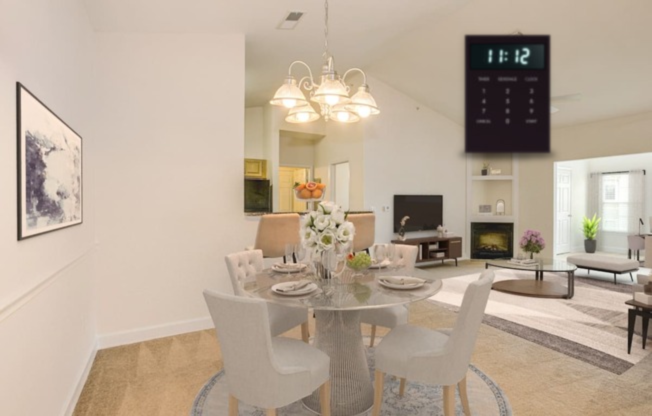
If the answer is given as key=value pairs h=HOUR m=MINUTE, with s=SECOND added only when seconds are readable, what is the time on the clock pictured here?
h=11 m=12
